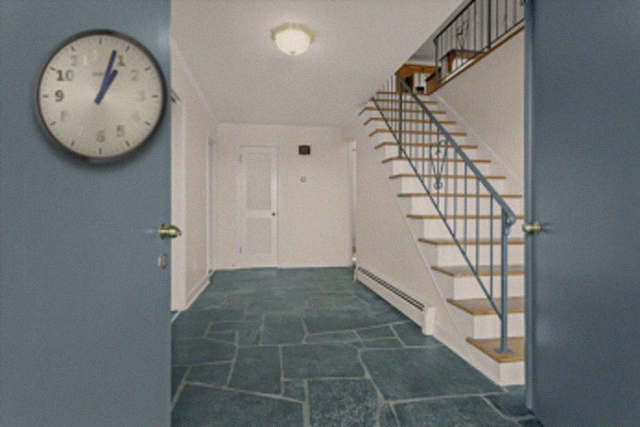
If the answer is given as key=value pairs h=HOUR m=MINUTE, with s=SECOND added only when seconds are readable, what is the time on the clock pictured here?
h=1 m=3
